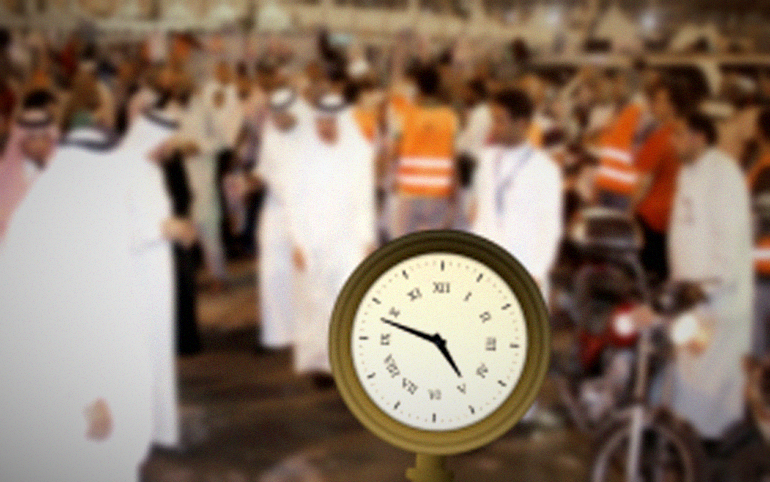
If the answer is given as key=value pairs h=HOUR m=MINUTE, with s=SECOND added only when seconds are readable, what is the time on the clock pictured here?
h=4 m=48
